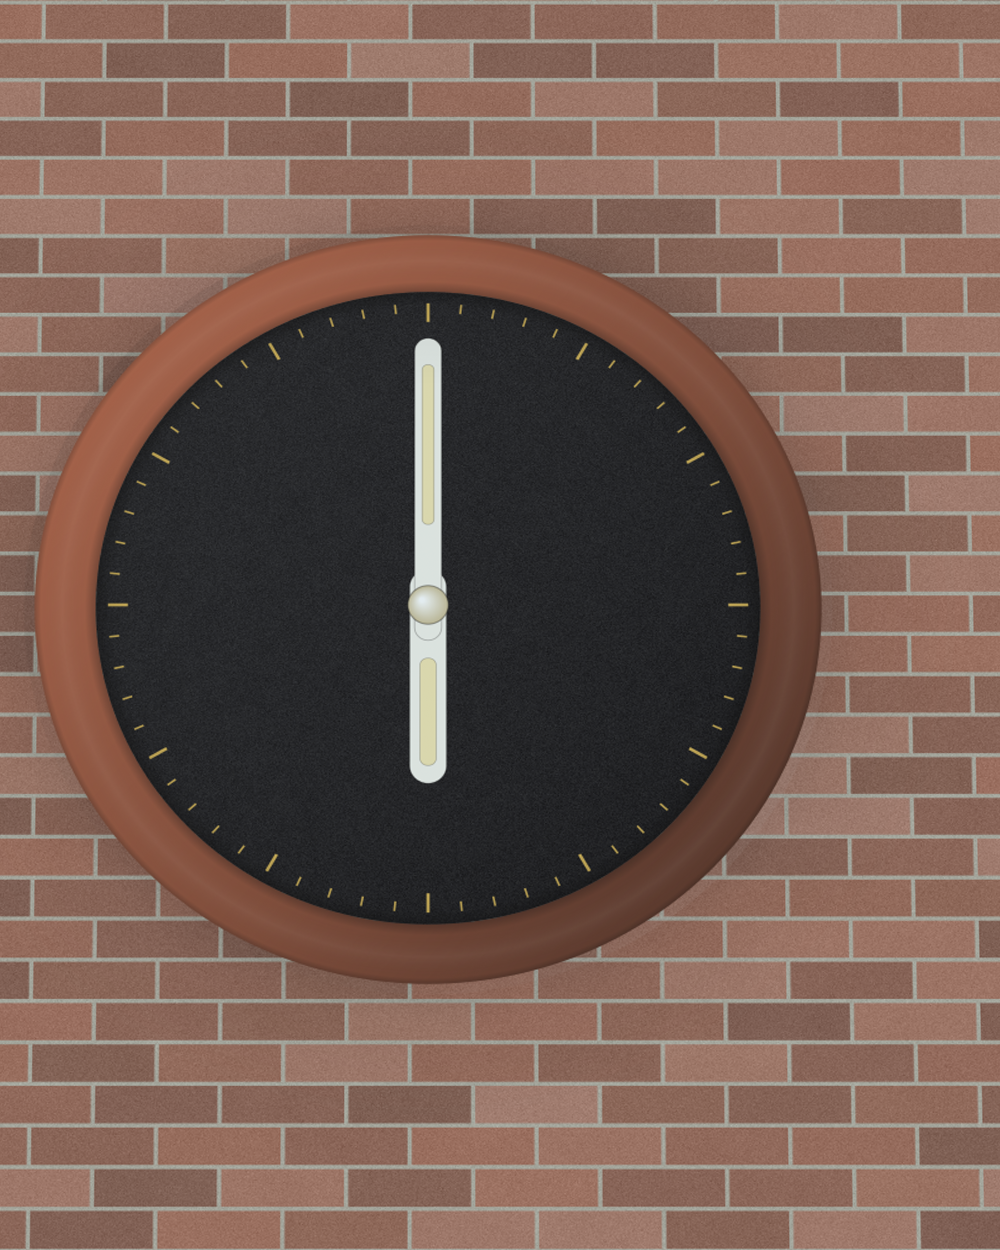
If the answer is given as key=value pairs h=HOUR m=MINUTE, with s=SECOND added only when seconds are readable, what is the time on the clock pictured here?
h=6 m=0
